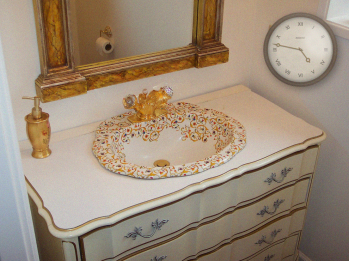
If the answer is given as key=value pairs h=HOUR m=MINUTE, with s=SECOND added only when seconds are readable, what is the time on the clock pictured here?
h=4 m=47
